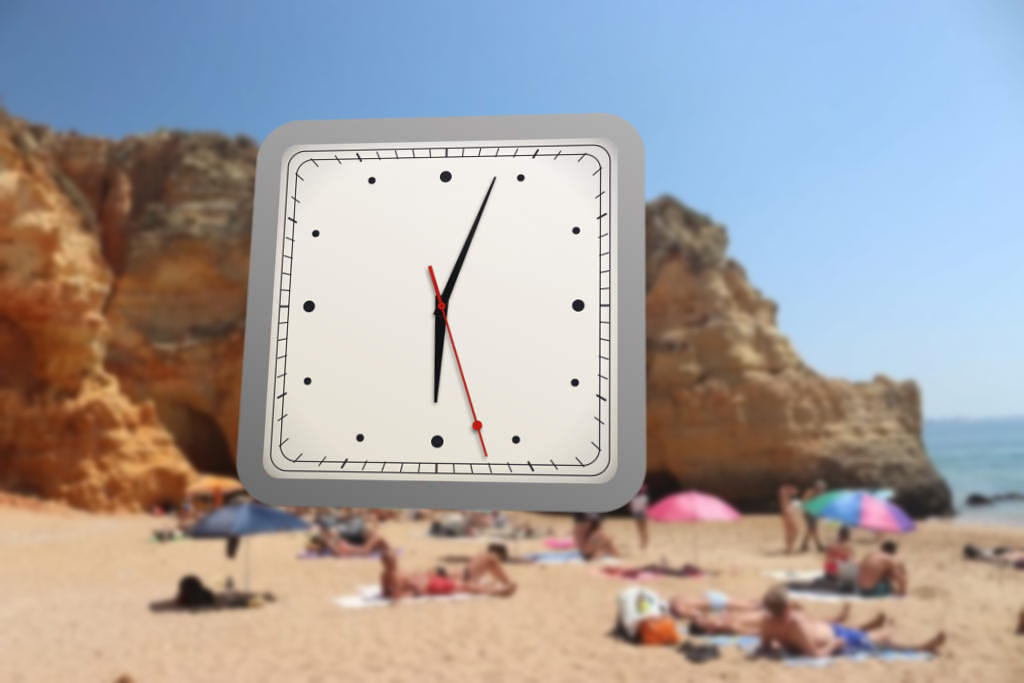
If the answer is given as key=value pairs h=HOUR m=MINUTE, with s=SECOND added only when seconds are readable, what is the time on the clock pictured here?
h=6 m=3 s=27
